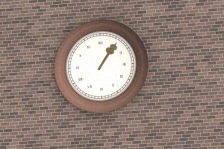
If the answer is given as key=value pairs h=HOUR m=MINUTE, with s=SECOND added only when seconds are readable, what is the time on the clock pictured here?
h=1 m=6
